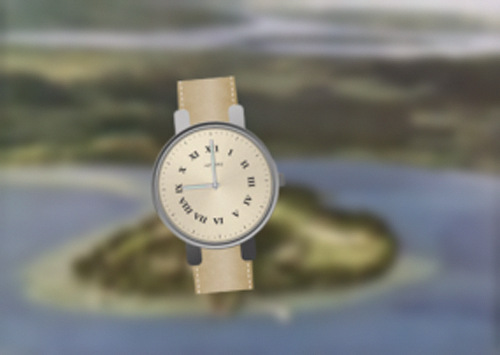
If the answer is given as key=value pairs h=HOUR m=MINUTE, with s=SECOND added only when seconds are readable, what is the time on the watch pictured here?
h=9 m=0
